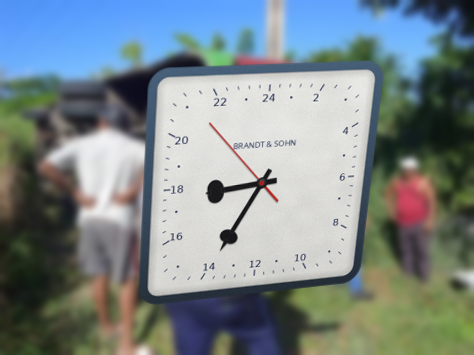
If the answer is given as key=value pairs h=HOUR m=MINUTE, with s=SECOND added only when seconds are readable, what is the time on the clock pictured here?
h=17 m=34 s=53
